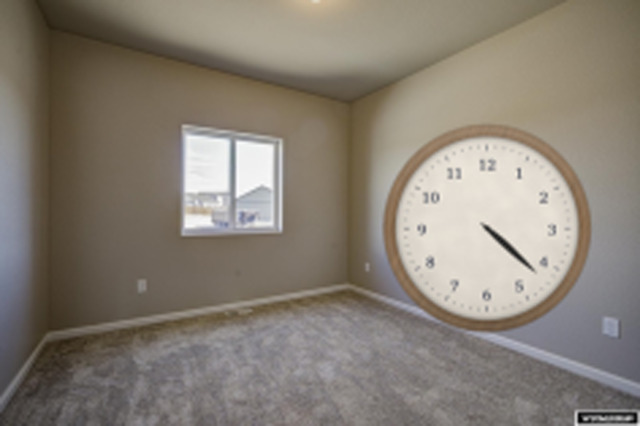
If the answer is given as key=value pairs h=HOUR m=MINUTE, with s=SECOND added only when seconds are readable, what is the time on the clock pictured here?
h=4 m=22
